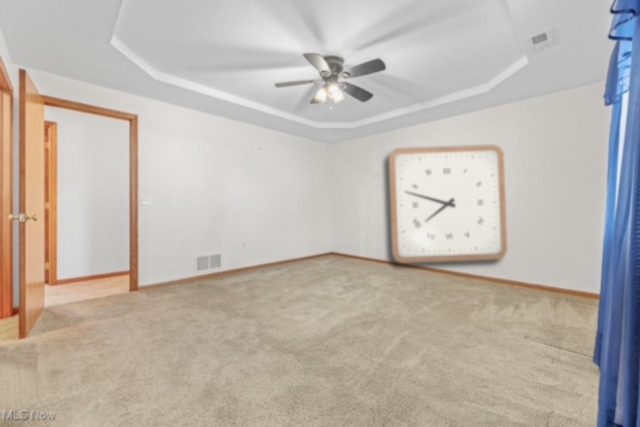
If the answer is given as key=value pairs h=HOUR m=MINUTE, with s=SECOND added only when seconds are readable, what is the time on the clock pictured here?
h=7 m=48
